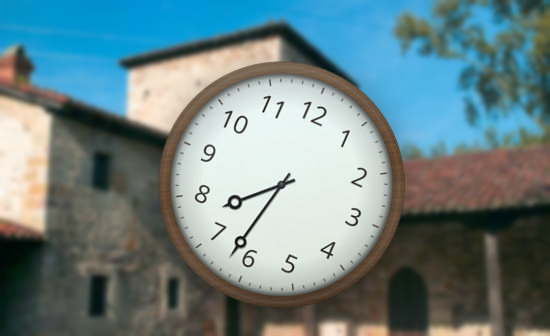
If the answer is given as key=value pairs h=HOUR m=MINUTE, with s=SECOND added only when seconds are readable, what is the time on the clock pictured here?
h=7 m=32
